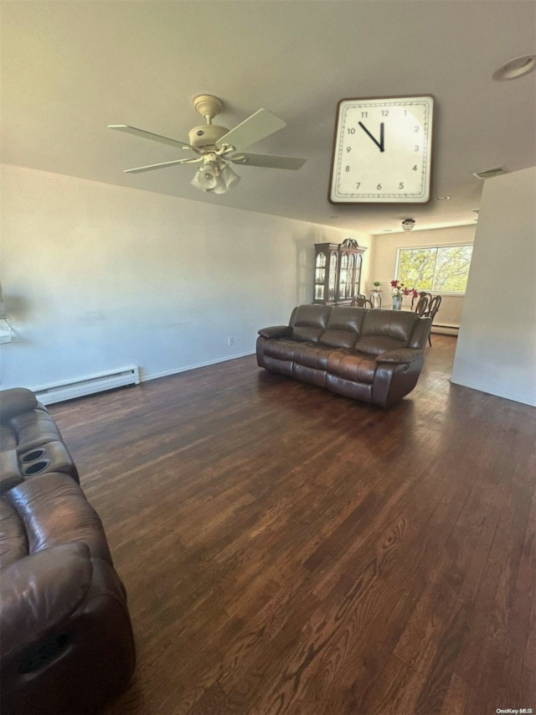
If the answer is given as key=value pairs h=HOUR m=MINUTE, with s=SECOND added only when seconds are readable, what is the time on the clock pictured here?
h=11 m=53
